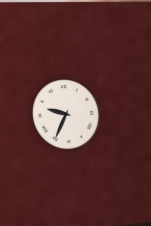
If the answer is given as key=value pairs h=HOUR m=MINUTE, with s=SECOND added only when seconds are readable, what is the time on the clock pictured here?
h=9 m=35
